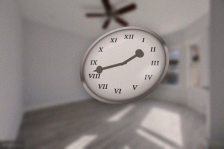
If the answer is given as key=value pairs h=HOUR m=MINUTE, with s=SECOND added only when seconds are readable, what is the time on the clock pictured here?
h=1 m=42
